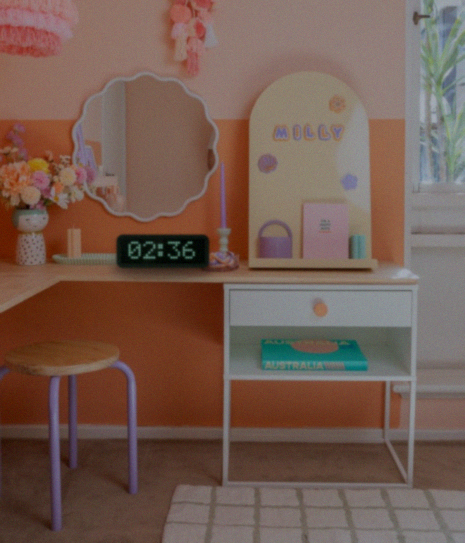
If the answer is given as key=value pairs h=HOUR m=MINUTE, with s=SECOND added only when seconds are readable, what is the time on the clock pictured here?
h=2 m=36
